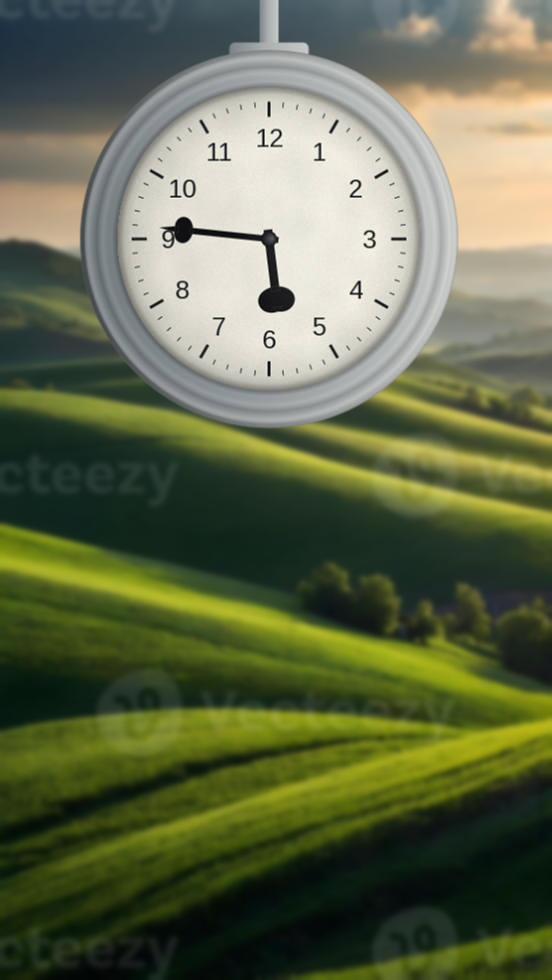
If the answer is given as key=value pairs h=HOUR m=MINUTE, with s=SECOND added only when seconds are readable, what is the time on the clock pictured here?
h=5 m=46
